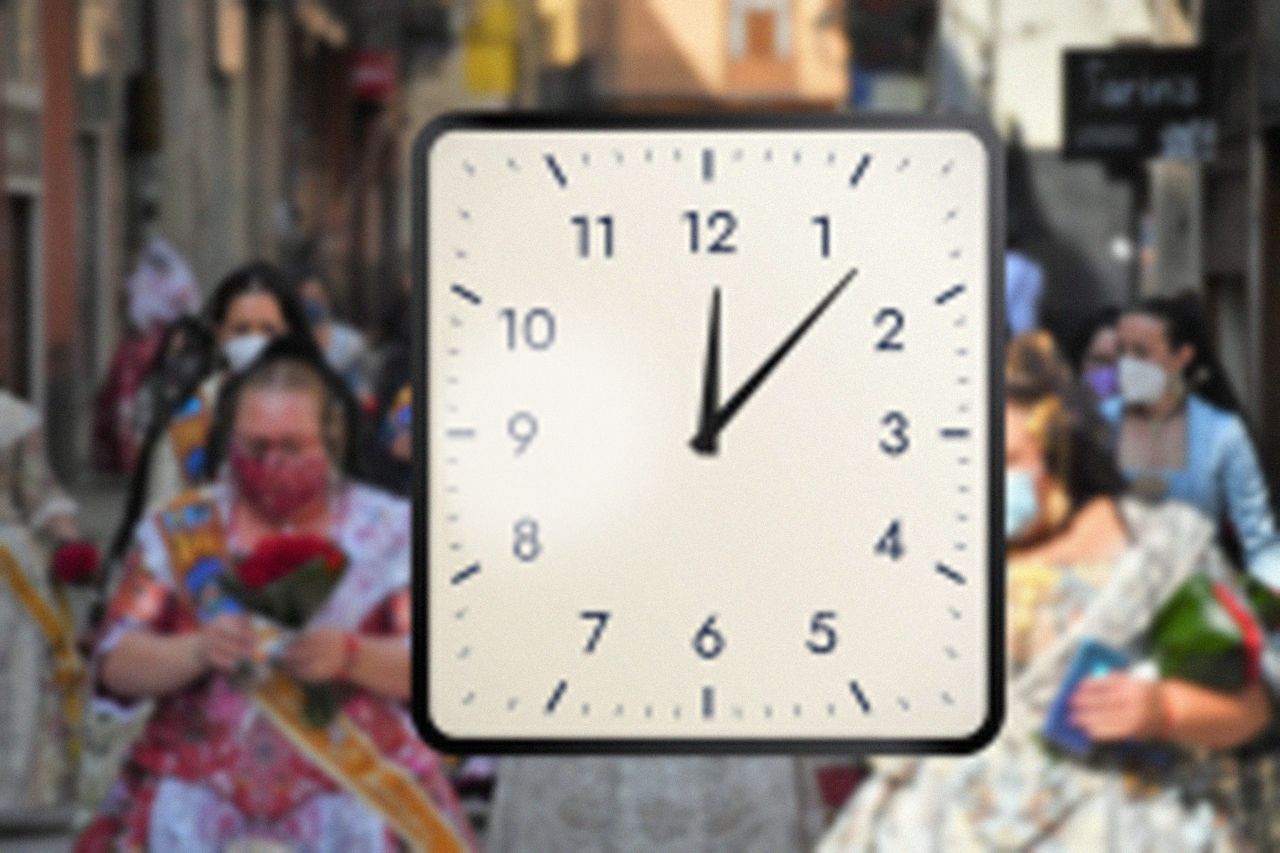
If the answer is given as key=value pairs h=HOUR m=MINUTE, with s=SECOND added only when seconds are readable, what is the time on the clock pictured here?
h=12 m=7
